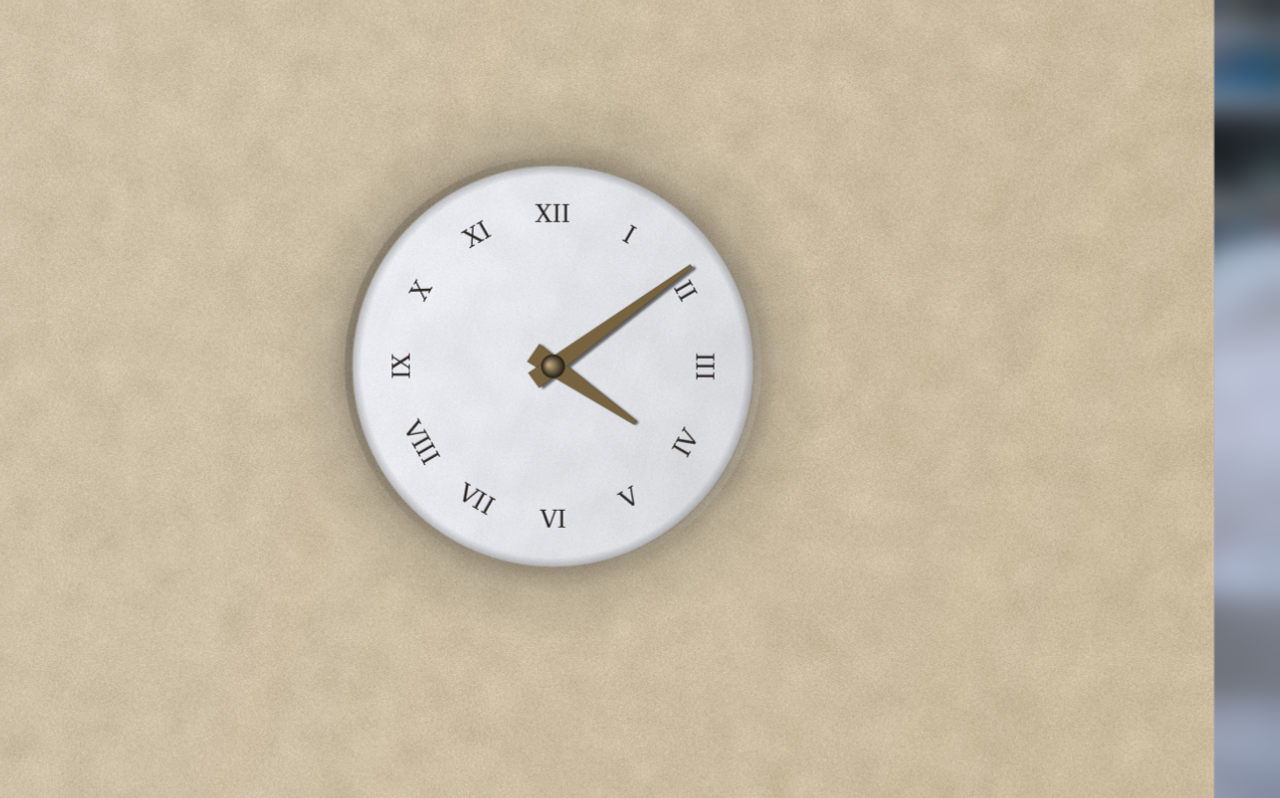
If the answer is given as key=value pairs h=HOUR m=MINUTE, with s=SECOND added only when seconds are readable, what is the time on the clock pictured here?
h=4 m=9
